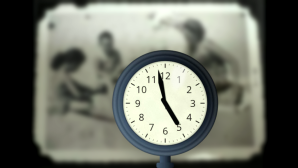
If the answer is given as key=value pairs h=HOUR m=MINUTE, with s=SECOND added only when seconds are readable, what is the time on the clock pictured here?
h=4 m=58
